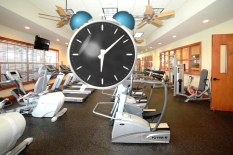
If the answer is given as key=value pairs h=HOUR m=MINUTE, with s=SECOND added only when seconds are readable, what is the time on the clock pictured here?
h=6 m=8
